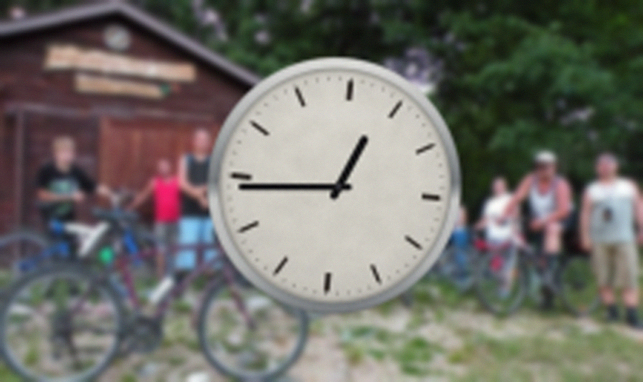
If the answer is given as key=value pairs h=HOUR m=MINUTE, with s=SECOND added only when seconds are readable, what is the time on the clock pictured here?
h=12 m=44
